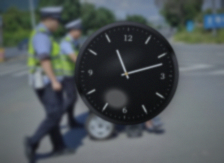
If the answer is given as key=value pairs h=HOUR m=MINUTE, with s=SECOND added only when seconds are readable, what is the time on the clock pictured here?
h=11 m=12
